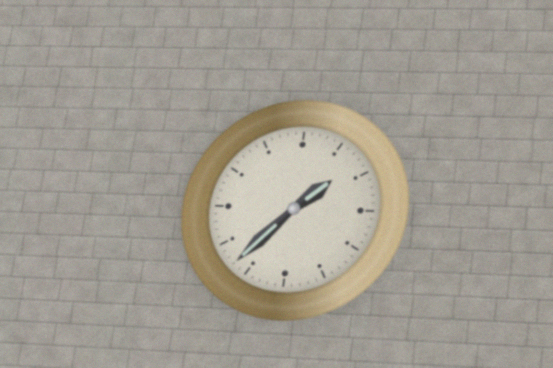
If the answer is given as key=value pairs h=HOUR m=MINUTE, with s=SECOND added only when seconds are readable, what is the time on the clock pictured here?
h=1 m=37
